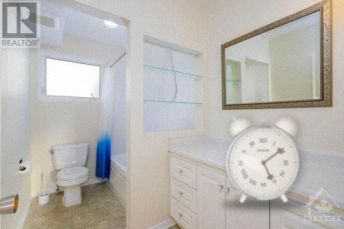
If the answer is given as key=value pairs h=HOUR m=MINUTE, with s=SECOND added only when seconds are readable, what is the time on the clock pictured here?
h=5 m=9
